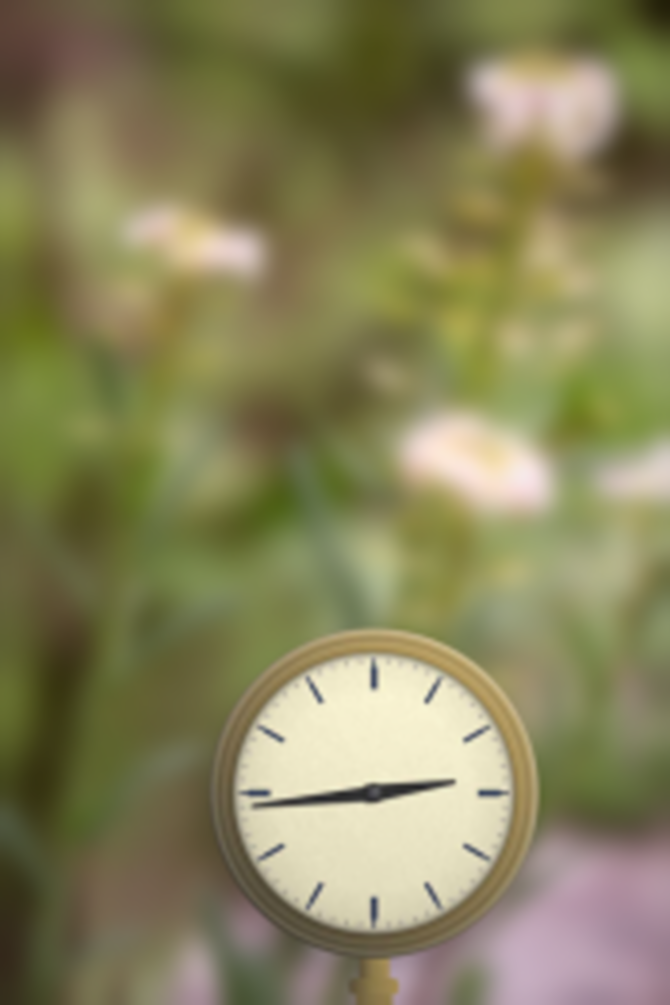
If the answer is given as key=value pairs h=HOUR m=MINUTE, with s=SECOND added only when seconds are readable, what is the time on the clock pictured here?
h=2 m=44
